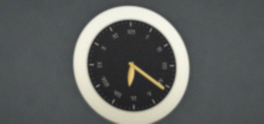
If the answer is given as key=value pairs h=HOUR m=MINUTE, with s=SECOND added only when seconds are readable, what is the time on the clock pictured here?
h=6 m=21
